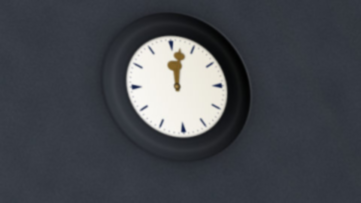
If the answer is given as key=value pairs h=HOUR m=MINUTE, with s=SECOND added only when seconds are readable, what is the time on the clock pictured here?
h=12 m=2
